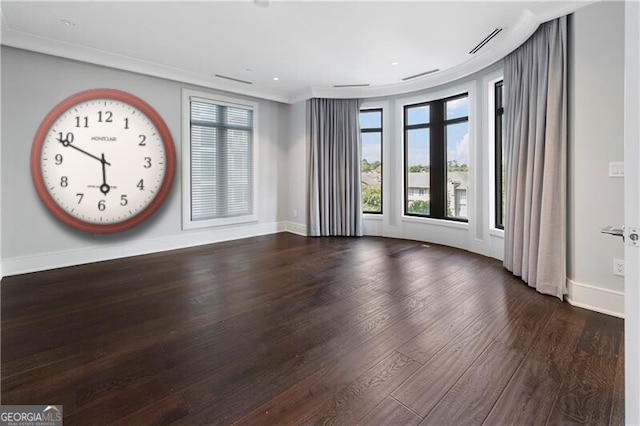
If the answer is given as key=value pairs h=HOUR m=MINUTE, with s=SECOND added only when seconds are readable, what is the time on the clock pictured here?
h=5 m=49
